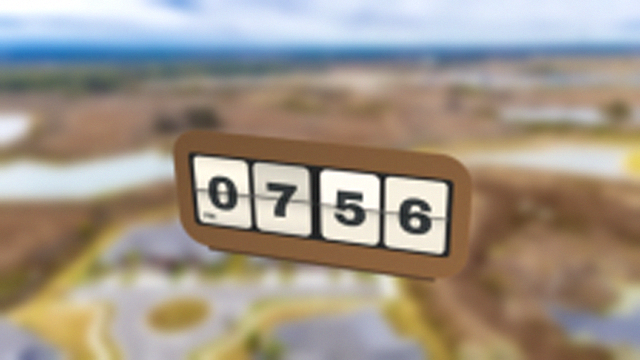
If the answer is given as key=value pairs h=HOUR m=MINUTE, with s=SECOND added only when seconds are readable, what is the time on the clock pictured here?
h=7 m=56
